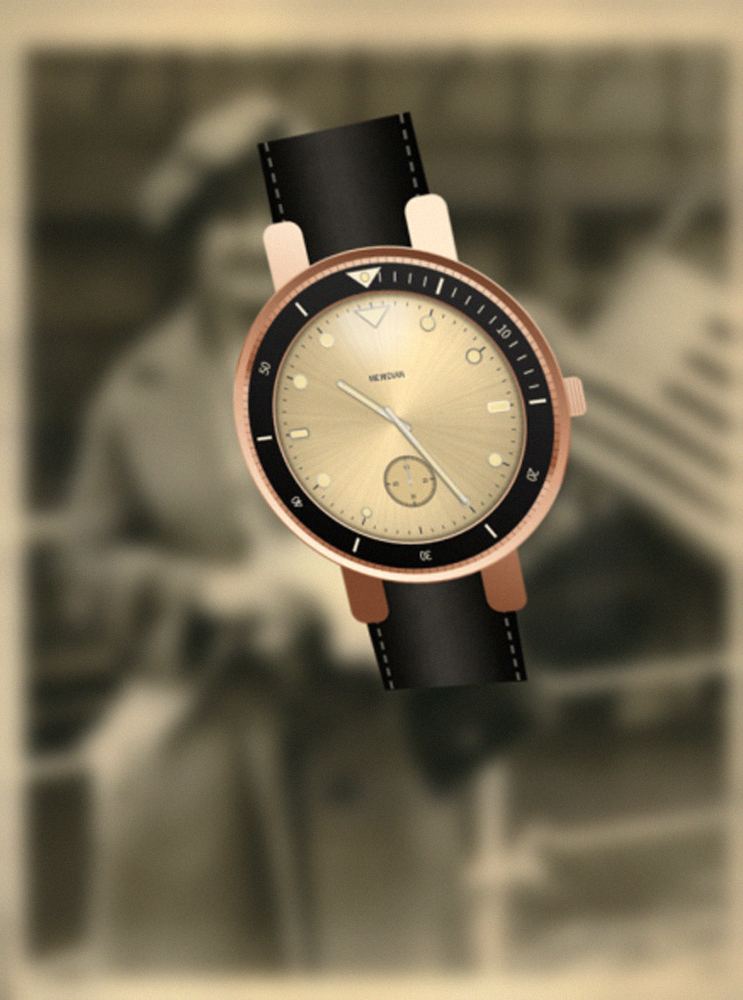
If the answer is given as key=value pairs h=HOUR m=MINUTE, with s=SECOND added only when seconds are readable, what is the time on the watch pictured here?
h=10 m=25
